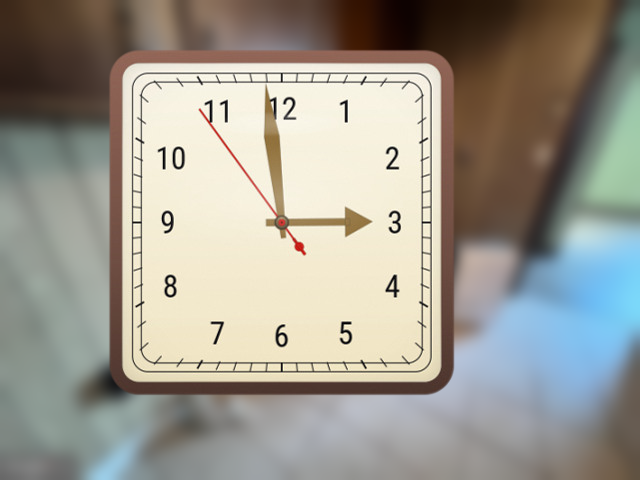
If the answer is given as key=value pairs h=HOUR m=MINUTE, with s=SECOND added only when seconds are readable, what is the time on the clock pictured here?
h=2 m=58 s=54
